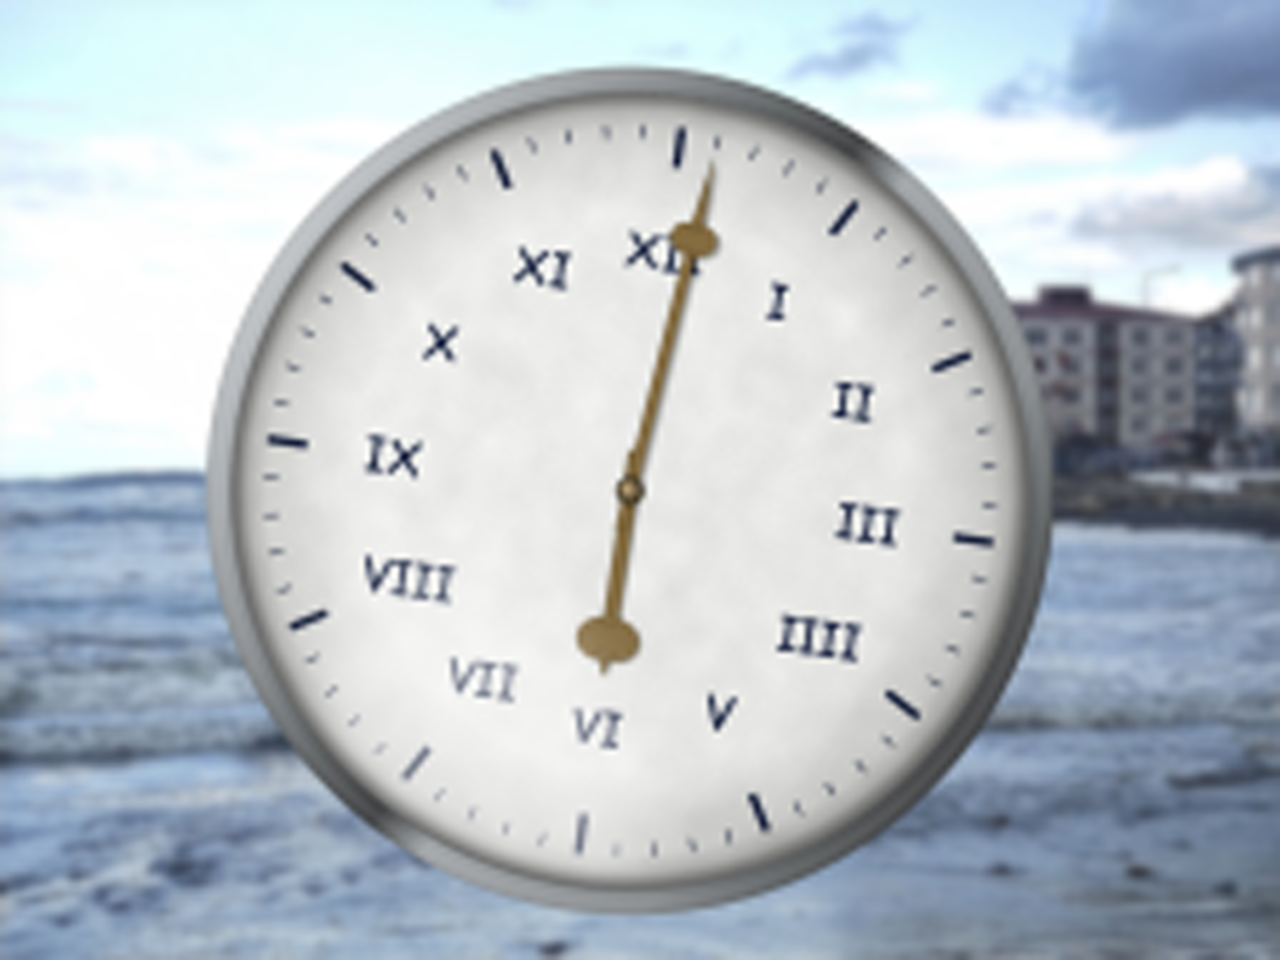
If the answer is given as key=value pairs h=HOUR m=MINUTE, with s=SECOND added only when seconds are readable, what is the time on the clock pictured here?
h=6 m=1
